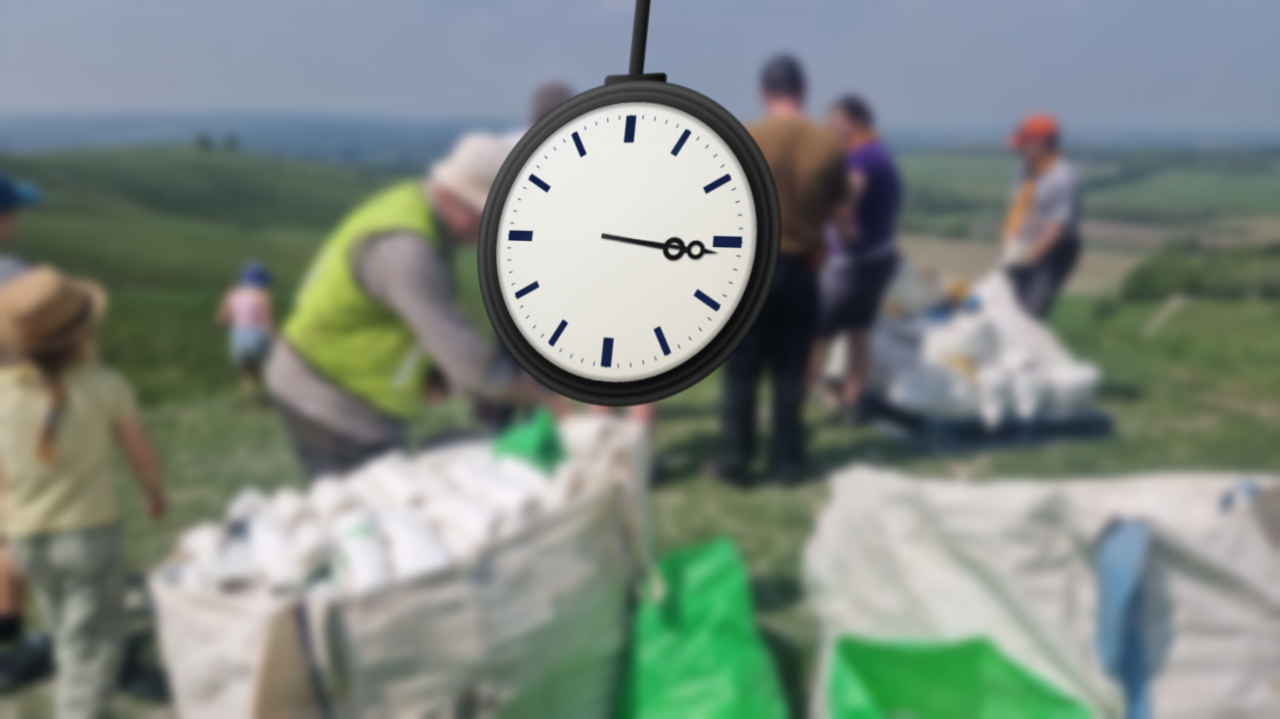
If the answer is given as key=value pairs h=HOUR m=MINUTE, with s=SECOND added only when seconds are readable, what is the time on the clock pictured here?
h=3 m=16
